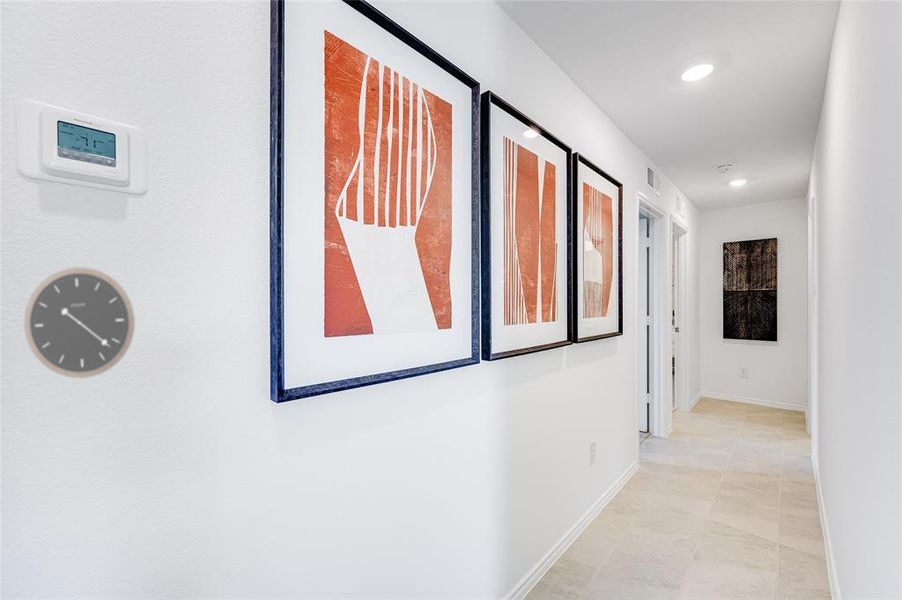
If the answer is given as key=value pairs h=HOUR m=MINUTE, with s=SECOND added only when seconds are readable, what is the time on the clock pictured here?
h=10 m=22
